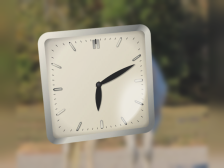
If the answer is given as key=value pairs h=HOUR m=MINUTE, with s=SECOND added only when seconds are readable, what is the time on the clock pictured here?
h=6 m=11
